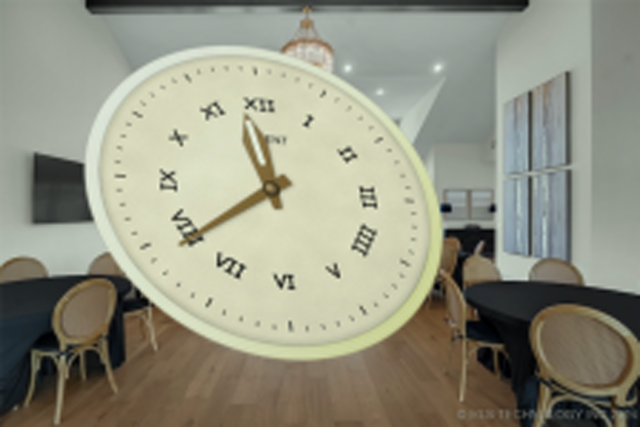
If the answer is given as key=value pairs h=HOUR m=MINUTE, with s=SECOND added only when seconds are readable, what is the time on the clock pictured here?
h=11 m=39
